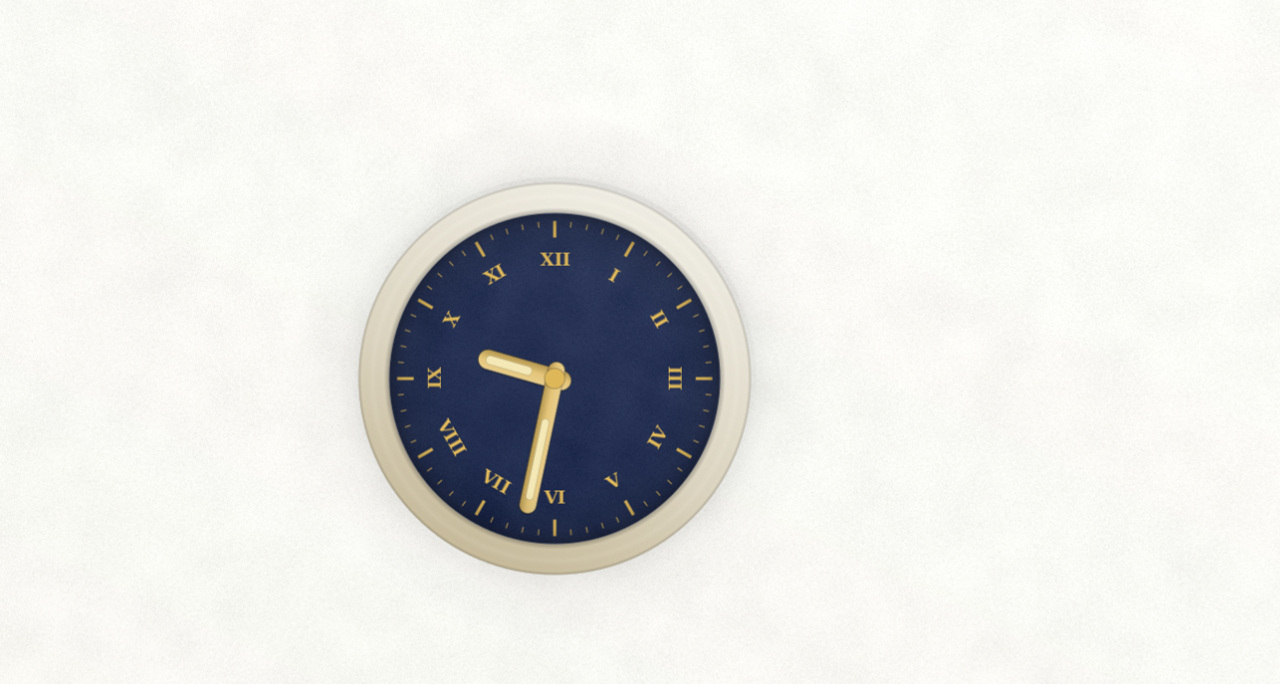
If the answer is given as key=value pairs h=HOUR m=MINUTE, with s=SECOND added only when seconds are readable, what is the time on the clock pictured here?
h=9 m=32
